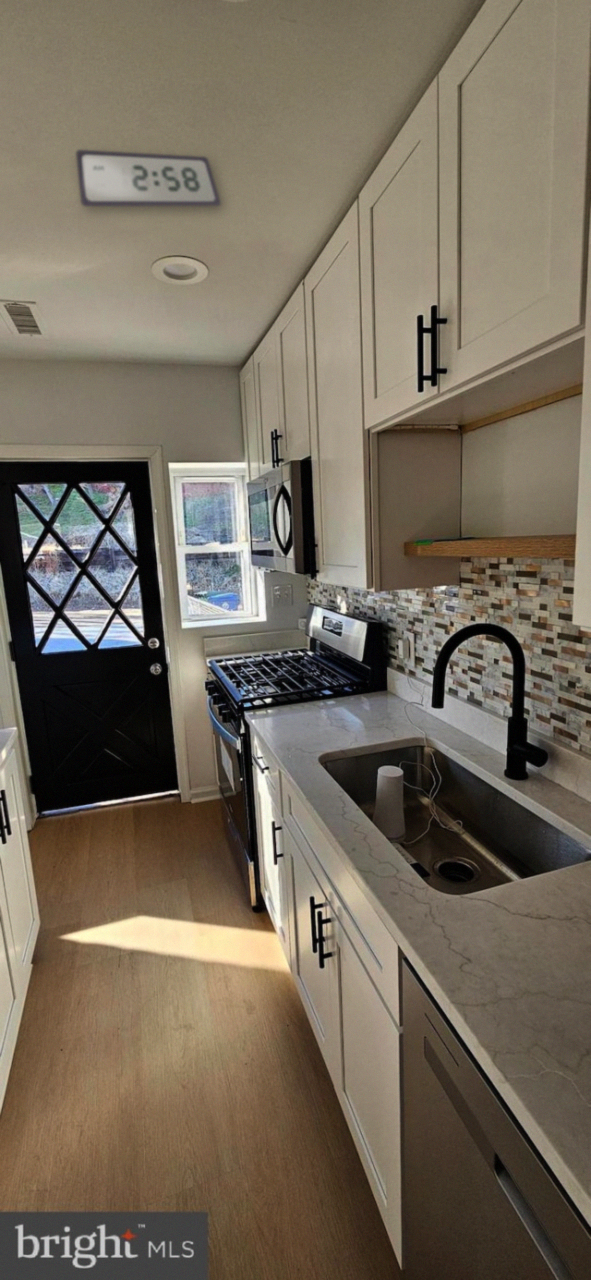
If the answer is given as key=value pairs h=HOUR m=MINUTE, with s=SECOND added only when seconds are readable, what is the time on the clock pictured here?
h=2 m=58
